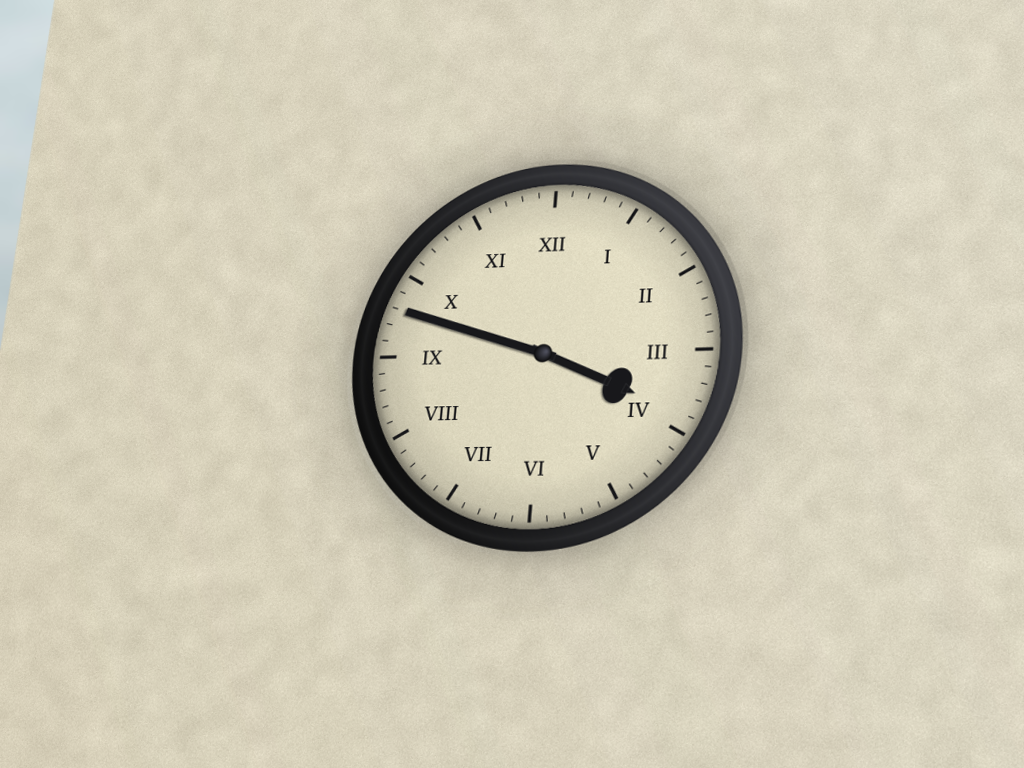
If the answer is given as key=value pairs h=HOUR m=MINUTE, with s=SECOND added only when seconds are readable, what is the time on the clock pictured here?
h=3 m=48
